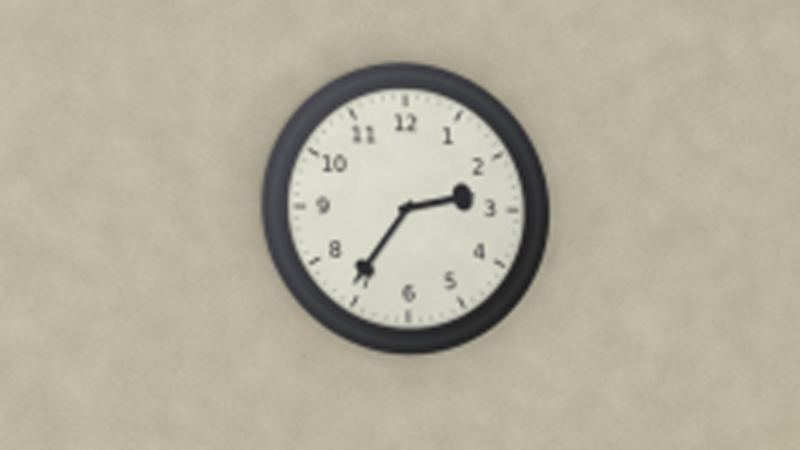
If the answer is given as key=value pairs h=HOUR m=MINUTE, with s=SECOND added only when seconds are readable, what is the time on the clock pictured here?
h=2 m=36
